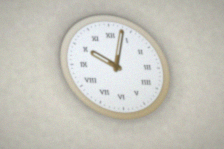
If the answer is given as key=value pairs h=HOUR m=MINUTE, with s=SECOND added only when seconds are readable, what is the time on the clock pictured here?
h=10 m=3
